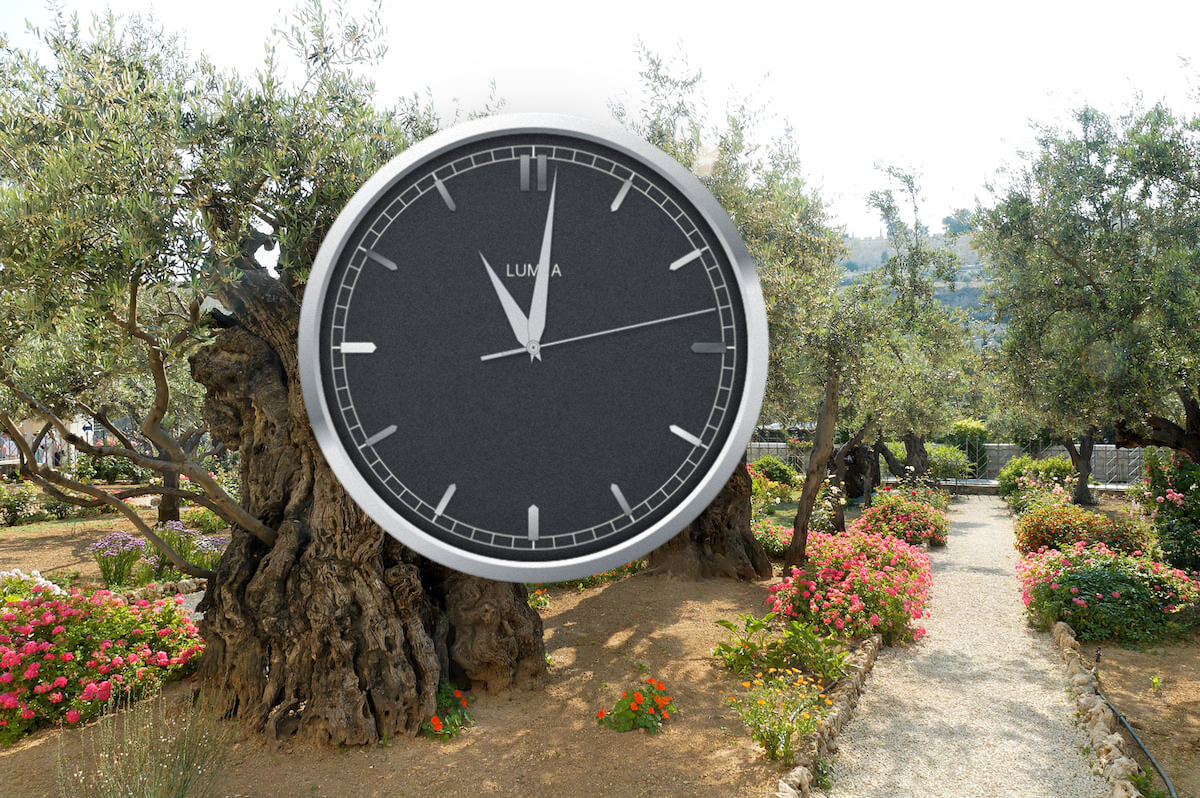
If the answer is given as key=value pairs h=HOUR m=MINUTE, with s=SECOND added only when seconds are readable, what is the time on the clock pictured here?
h=11 m=1 s=13
